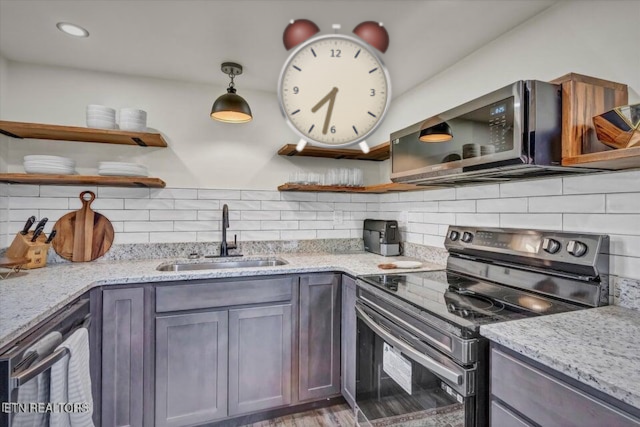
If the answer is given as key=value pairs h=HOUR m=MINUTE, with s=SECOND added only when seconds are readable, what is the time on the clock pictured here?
h=7 m=32
